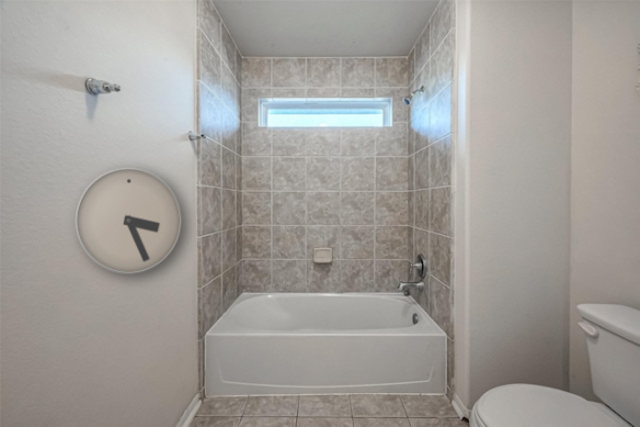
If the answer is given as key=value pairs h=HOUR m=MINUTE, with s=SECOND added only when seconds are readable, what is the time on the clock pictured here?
h=3 m=26
